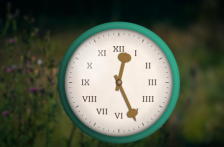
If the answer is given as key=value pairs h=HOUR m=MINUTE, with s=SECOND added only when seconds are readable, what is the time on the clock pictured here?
h=12 m=26
